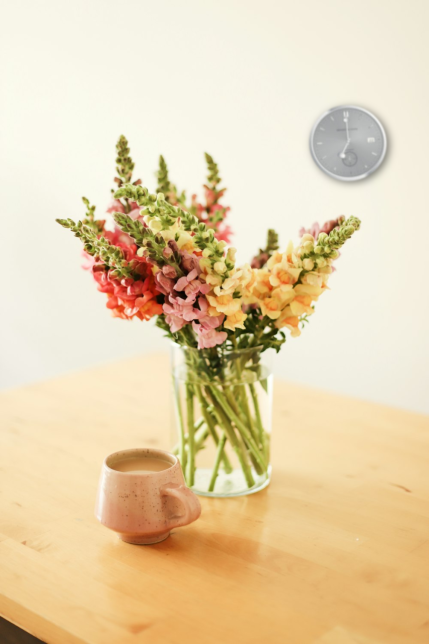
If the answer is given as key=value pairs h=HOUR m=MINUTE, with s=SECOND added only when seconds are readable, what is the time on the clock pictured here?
h=7 m=0
